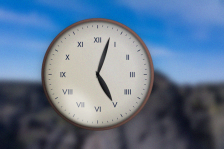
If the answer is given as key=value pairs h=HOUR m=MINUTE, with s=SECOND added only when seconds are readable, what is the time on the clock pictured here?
h=5 m=3
